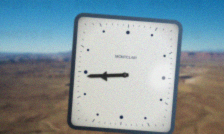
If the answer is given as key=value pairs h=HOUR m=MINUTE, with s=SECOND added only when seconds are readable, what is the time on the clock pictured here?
h=8 m=44
